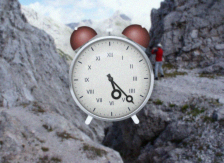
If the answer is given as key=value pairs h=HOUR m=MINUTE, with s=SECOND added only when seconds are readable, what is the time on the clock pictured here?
h=5 m=23
